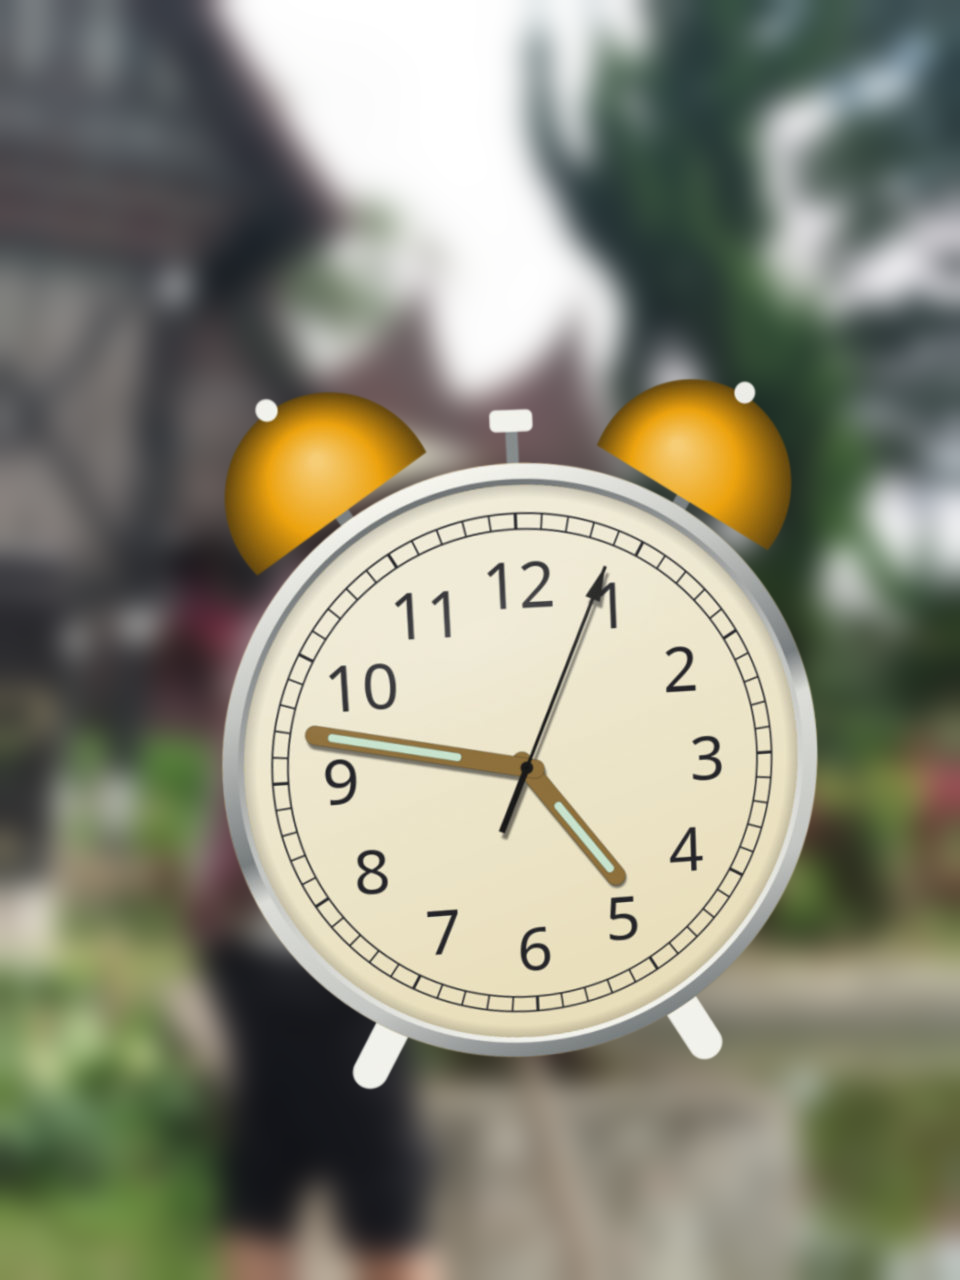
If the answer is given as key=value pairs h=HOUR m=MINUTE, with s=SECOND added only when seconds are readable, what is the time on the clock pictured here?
h=4 m=47 s=4
